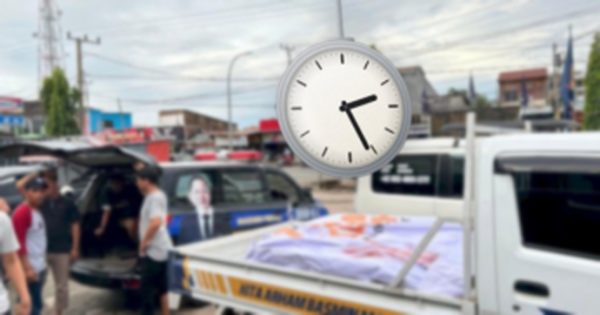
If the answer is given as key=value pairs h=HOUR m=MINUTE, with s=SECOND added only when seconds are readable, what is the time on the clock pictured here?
h=2 m=26
